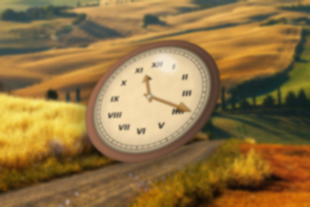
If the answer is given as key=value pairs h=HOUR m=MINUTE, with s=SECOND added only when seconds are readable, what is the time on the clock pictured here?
h=11 m=19
